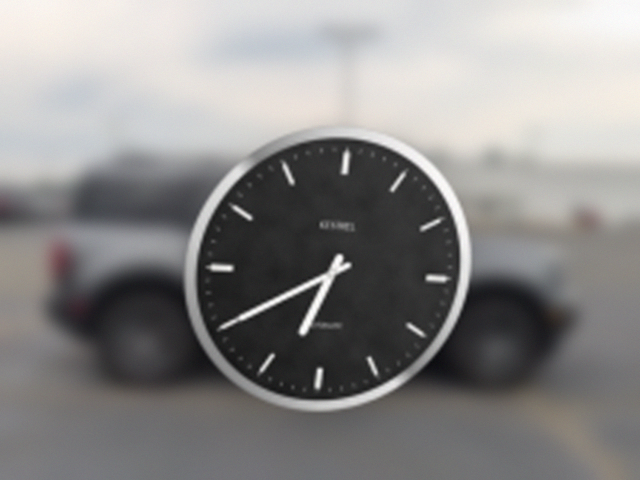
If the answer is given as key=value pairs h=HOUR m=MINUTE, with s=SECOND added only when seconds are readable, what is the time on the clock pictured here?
h=6 m=40
